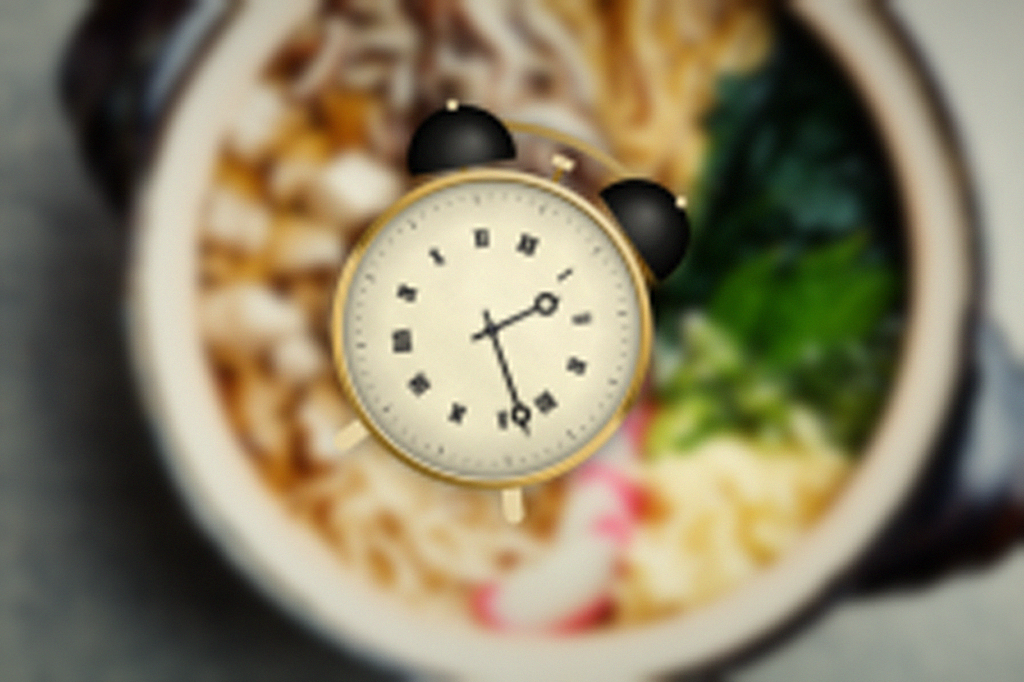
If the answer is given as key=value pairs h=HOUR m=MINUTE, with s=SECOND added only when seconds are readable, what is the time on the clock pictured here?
h=1 m=23
